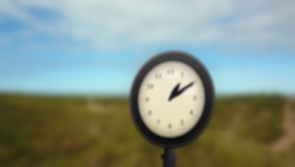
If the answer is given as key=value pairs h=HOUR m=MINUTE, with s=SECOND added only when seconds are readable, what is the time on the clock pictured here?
h=1 m=10
